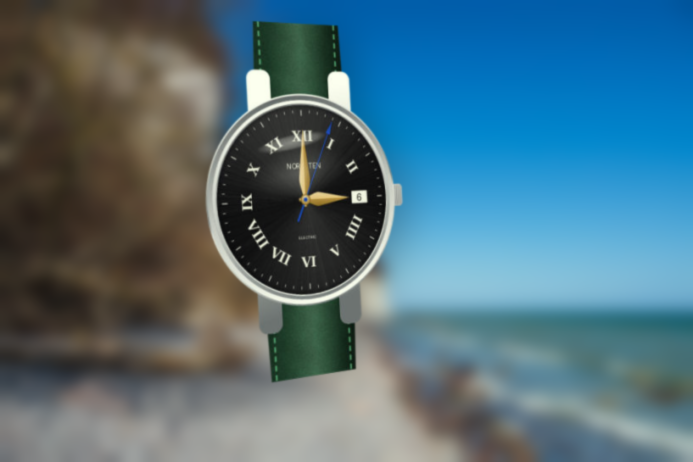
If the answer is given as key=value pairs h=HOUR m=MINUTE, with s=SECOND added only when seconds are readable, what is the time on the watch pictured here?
h=3 m=0 s=4
